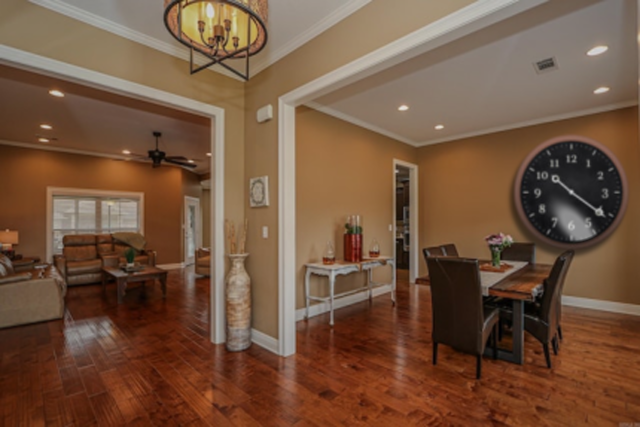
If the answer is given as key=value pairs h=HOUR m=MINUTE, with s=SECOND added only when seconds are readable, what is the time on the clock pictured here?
h=10 m=21
